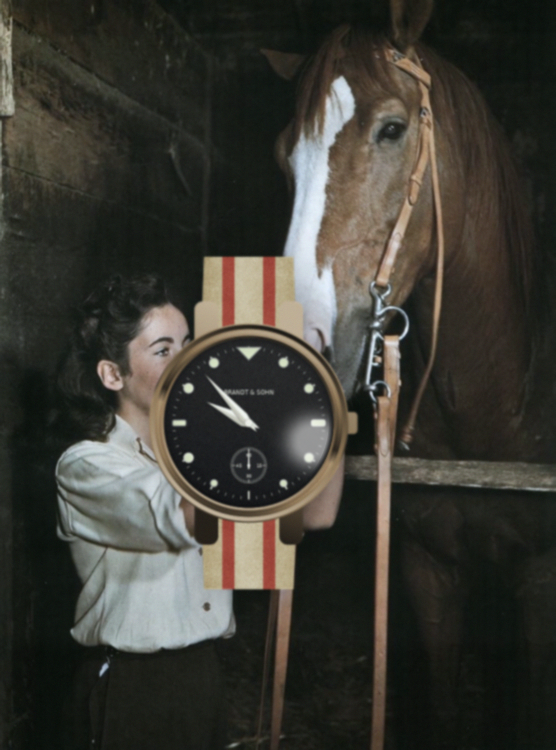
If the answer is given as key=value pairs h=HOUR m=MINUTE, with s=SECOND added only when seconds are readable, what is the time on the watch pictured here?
h=9 m=53
